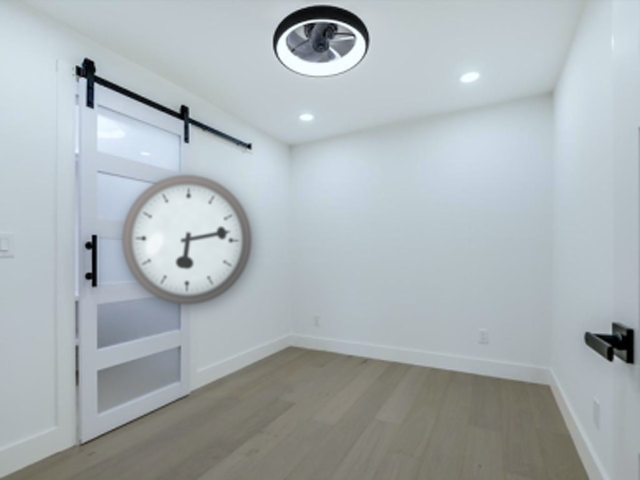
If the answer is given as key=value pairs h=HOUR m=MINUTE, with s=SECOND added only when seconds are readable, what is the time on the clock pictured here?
h=6 m=13
